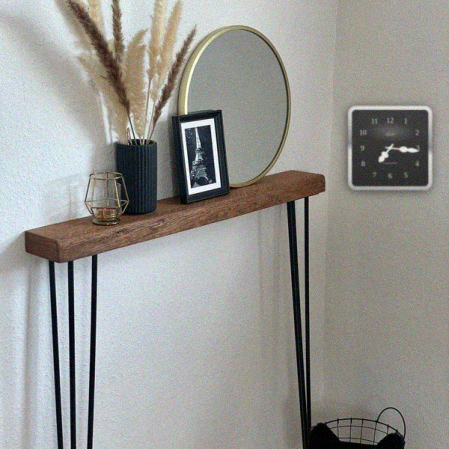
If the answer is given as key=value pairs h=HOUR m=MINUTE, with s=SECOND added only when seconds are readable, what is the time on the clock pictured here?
h=7 m=16
